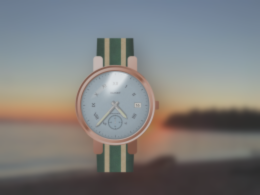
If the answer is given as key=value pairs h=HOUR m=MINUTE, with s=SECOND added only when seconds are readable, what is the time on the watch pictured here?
h=4 m=37
